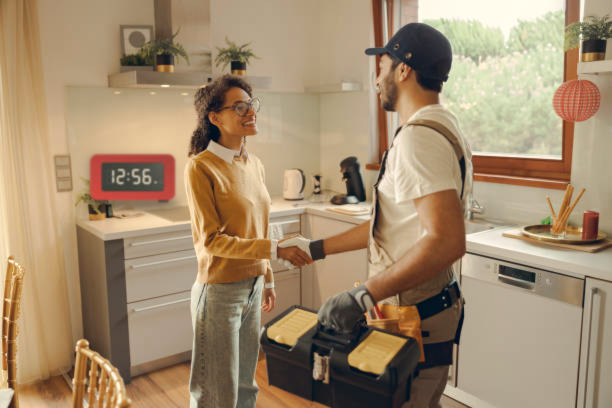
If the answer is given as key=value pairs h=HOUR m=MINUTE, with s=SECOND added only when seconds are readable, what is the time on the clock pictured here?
h=12 m=56
